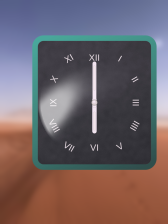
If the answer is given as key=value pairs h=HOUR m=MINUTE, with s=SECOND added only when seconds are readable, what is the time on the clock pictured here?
h=6 m=0
